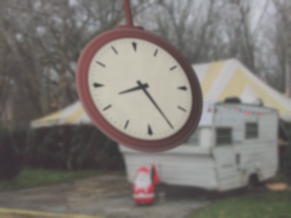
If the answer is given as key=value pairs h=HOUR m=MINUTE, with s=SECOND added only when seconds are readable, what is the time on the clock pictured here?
h=8 m=25
